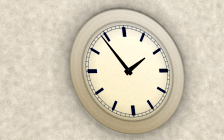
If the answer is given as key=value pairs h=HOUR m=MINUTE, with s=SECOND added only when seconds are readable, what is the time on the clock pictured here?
h=1 m=54
